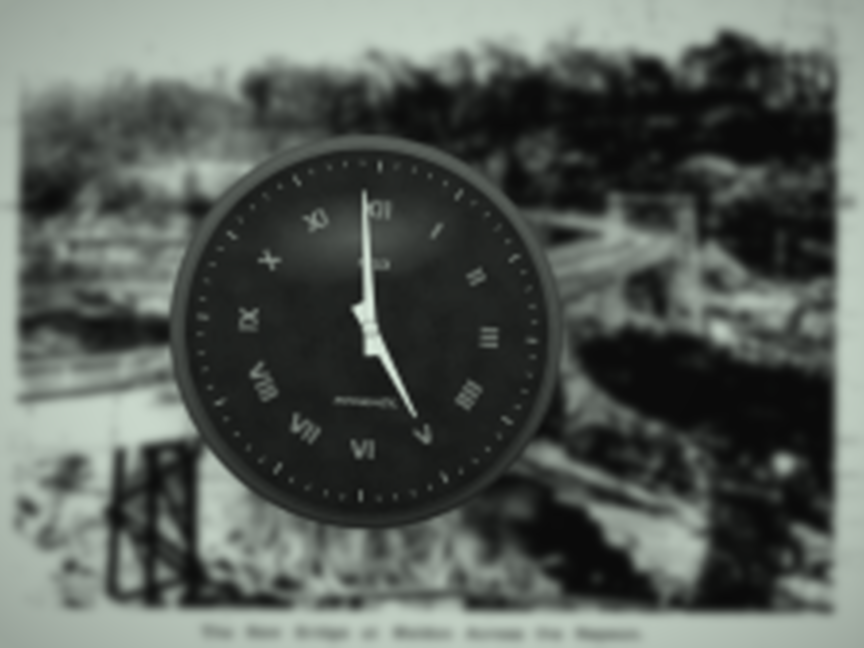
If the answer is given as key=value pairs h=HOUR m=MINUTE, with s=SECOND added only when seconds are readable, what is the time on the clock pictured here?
h=4 m=59
